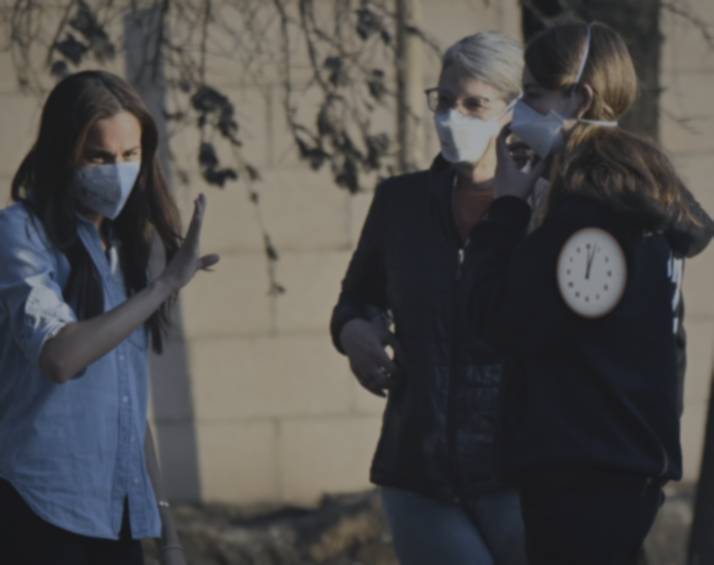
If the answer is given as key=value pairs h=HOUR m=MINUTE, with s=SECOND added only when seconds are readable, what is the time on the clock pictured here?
h=12 m=3
